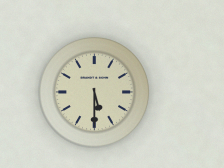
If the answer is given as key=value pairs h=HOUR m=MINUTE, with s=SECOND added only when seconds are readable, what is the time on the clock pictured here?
h=5 m=30
